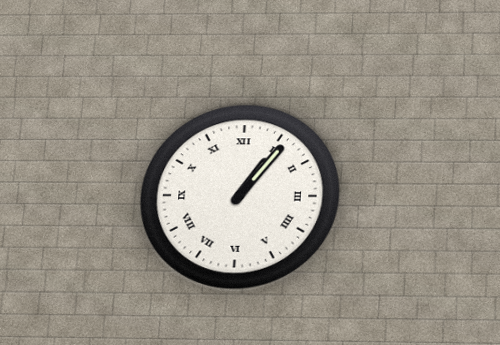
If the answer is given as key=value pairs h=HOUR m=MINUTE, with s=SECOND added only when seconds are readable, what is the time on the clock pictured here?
h=1 m=6
